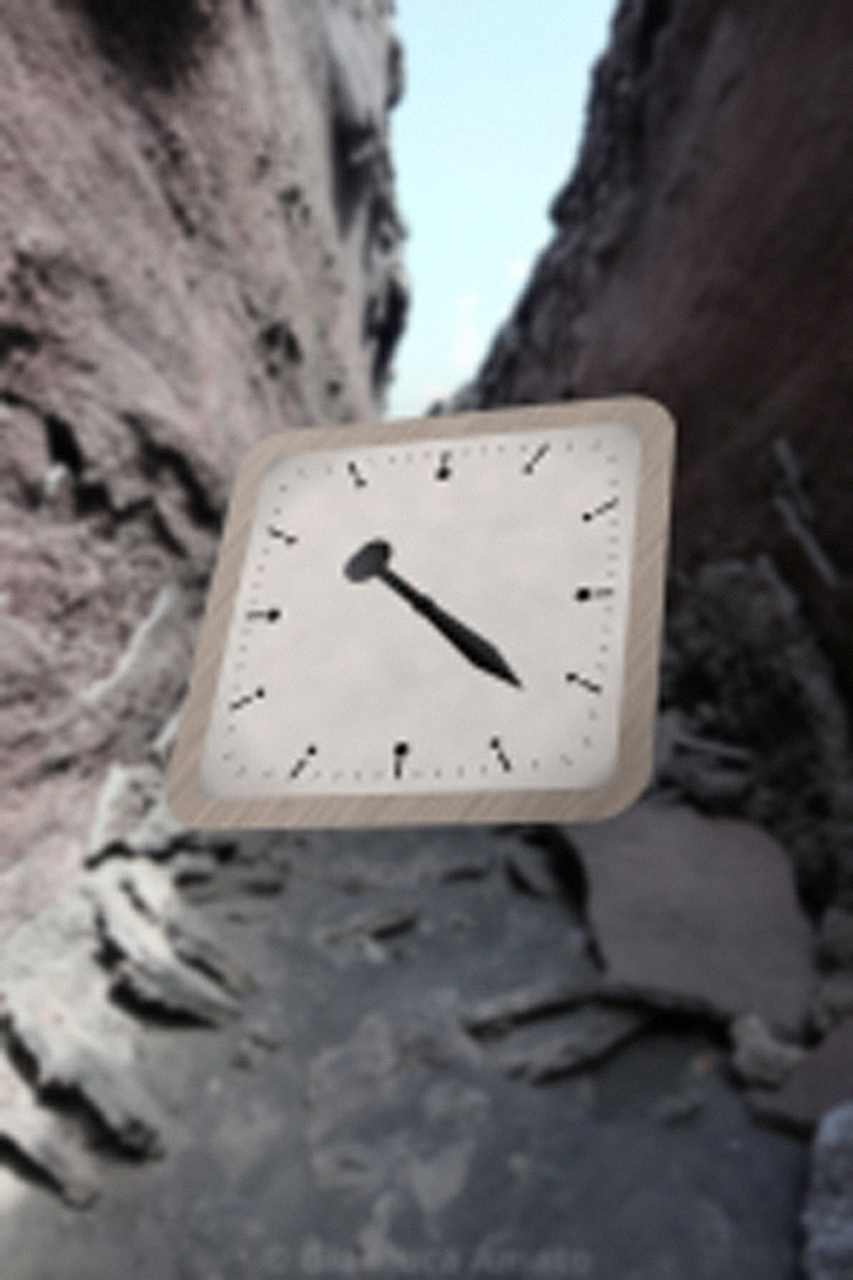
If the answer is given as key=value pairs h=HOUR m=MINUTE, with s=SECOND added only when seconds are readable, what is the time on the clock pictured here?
h=10 m=22
